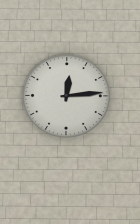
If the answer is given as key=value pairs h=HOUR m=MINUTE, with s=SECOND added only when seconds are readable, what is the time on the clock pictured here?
h=12 m=14
